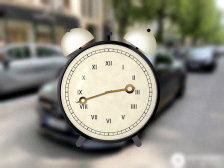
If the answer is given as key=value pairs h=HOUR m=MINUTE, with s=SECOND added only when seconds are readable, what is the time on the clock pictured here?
h=2 m=42
